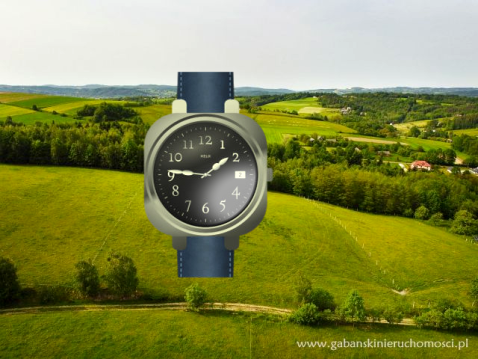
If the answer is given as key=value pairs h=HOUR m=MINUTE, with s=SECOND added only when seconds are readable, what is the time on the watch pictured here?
h=1 m=46
